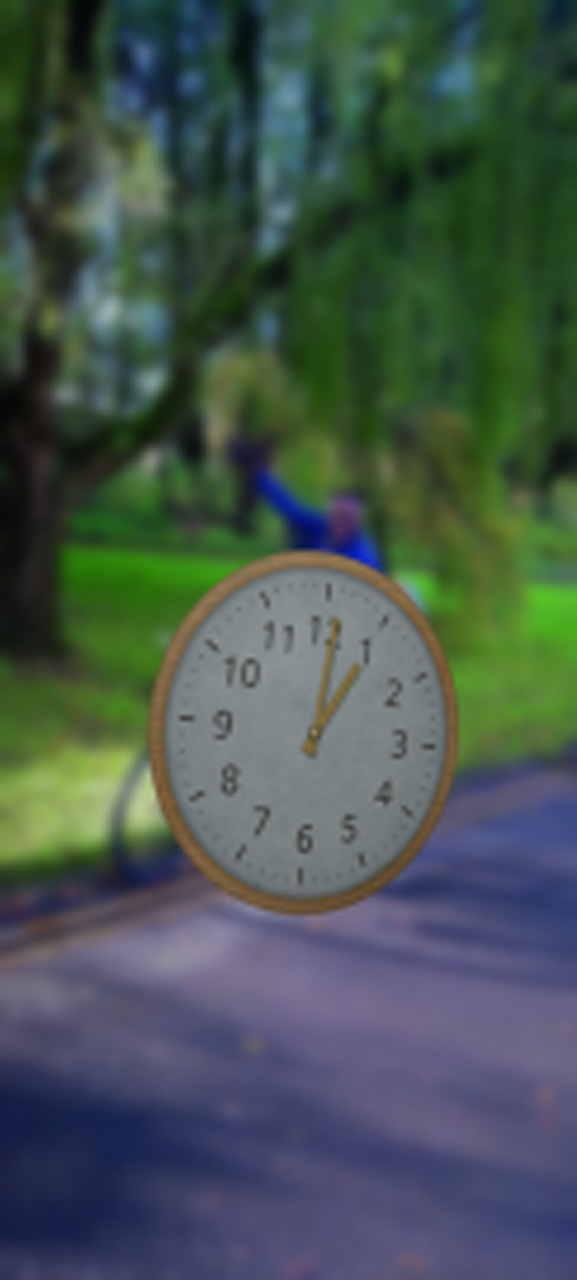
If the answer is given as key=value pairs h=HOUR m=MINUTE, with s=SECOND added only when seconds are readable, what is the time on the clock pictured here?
h=1 m=1
